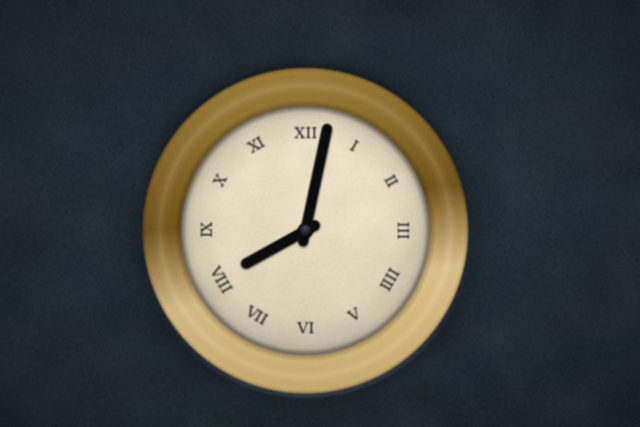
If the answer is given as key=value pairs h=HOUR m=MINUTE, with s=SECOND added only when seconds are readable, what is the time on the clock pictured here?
h=8 m=2
